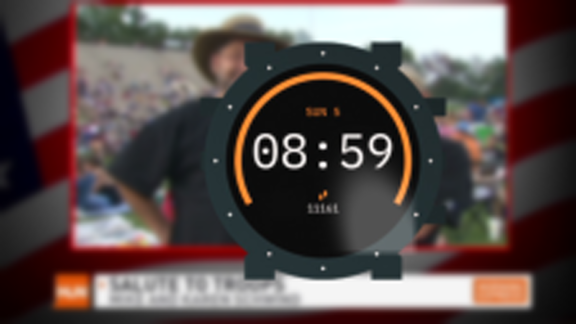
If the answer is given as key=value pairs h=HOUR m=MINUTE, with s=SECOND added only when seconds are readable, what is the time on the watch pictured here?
h=8 m=59
